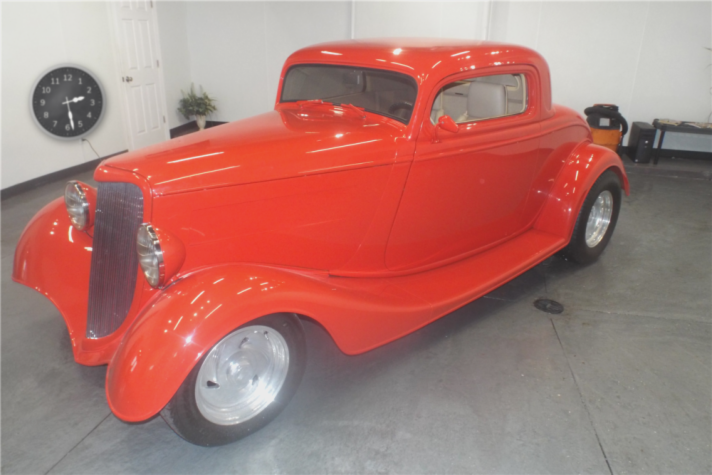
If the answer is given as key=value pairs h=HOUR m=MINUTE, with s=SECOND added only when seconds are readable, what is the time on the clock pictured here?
h=2 m=28
